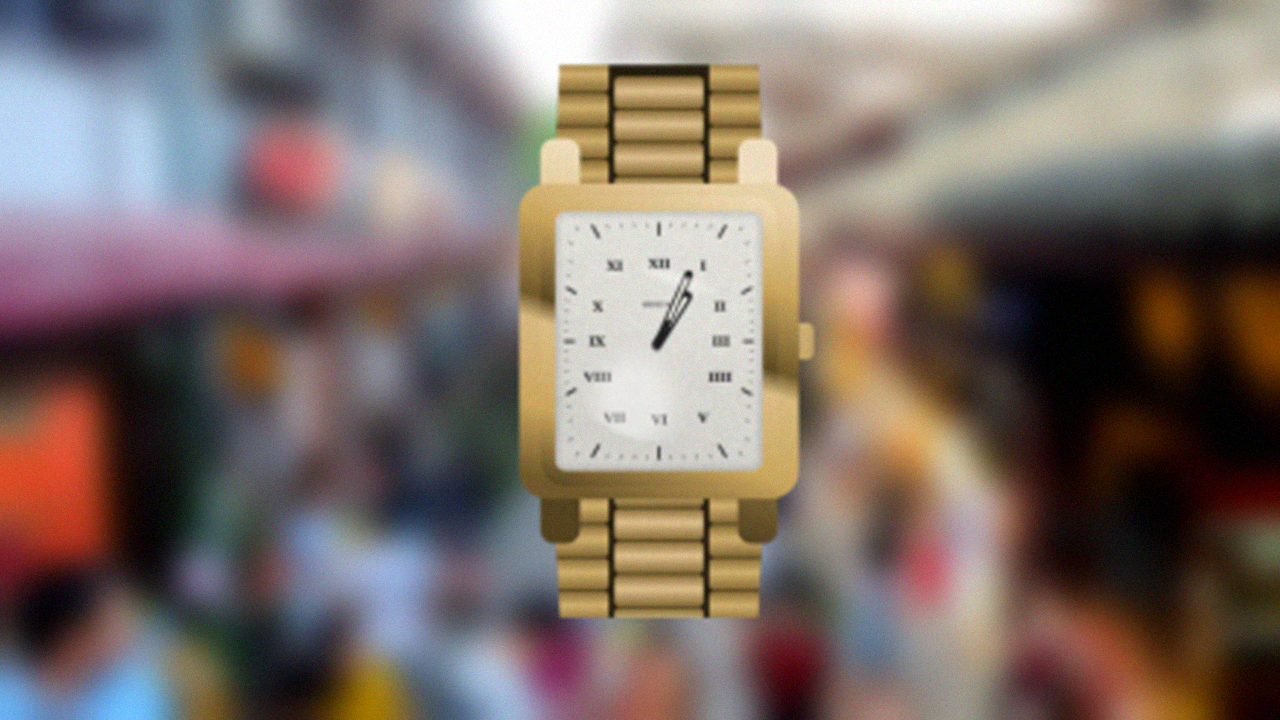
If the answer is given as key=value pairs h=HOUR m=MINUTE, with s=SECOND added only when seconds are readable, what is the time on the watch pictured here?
h=1 m=4
